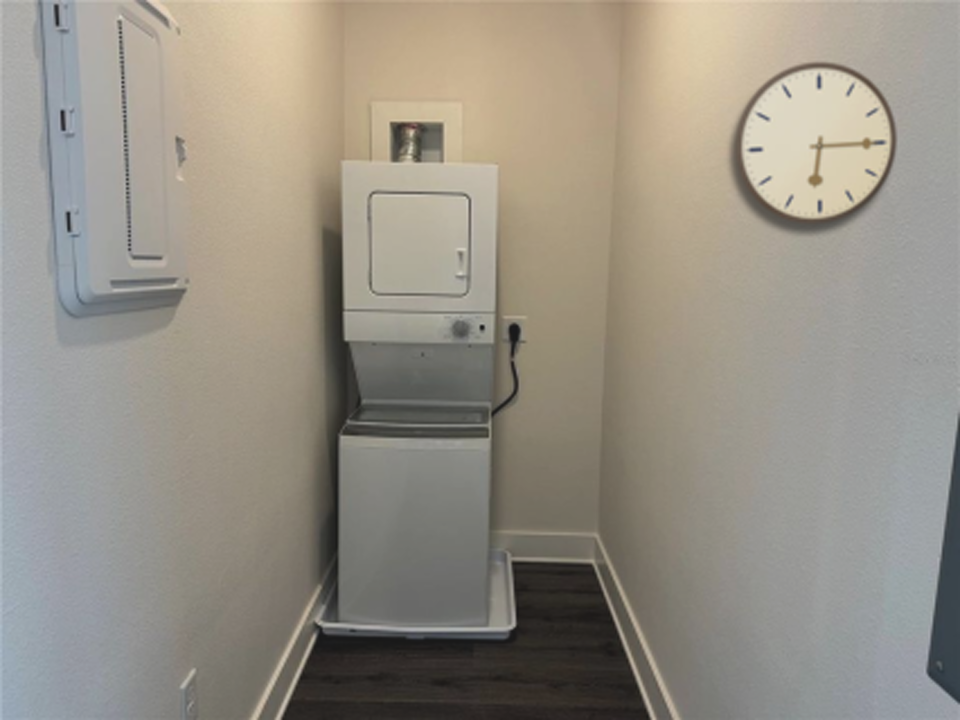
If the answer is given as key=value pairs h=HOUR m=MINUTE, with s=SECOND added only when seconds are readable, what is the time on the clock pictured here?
h=6 m=15
